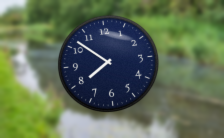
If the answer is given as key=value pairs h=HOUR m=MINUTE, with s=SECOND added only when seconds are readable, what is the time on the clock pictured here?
h=7 m=52
